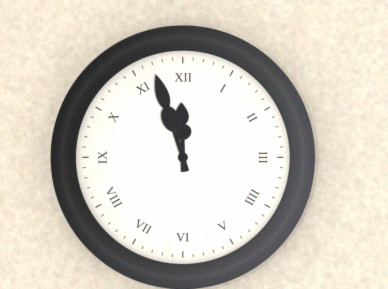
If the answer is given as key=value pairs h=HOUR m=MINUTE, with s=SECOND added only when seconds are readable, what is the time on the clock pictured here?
h=11 m=57
